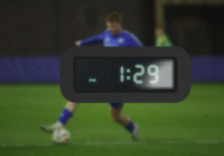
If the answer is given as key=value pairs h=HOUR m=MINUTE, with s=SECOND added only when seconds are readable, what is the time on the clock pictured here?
h=1 m=29
